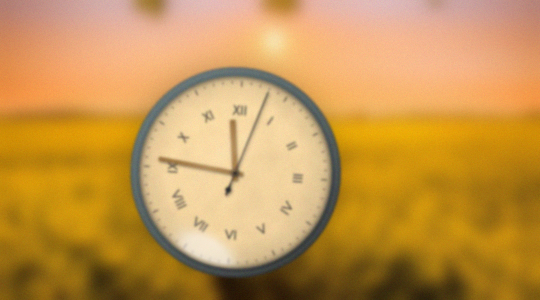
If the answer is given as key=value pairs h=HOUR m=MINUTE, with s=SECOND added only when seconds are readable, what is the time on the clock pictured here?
h=11 m=46 s=3
